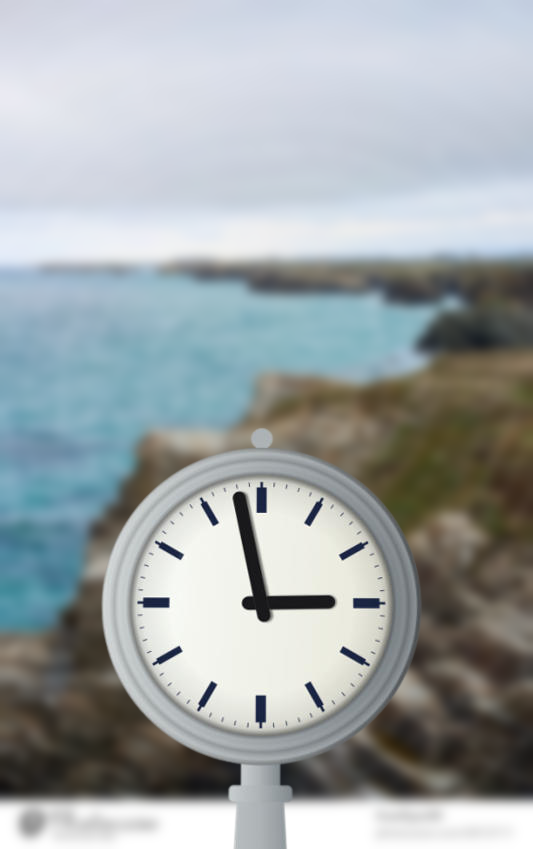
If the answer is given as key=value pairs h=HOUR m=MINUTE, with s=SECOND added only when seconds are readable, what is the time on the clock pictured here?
h=2 m=58
